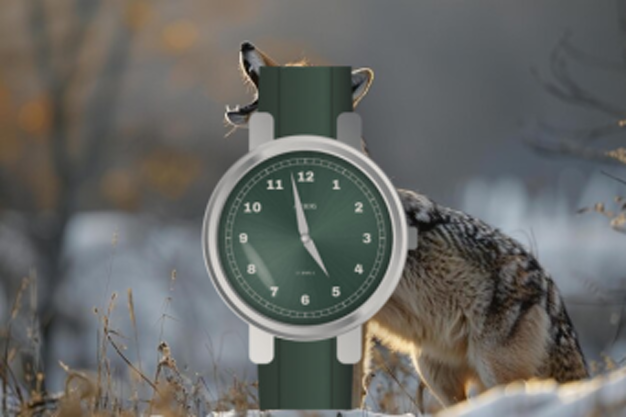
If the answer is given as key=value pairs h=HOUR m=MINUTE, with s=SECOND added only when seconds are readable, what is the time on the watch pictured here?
h=4 m=58
